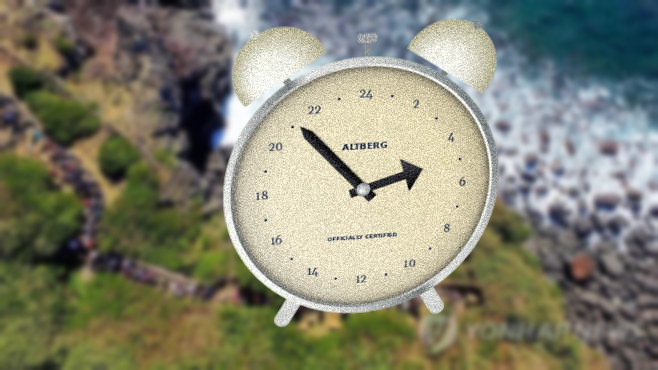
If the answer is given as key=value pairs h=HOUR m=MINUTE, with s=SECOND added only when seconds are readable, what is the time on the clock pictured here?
h=4 m=53
